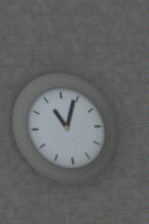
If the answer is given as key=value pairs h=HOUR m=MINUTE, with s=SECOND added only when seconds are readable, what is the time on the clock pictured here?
h=11 m=4
